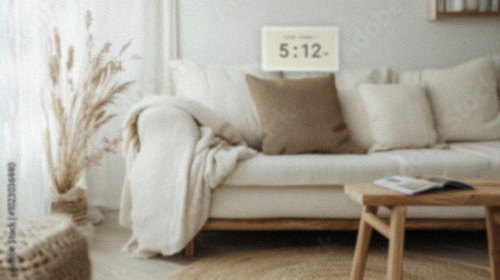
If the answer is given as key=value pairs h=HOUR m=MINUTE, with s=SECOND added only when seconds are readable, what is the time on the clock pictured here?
h=5 m=12
